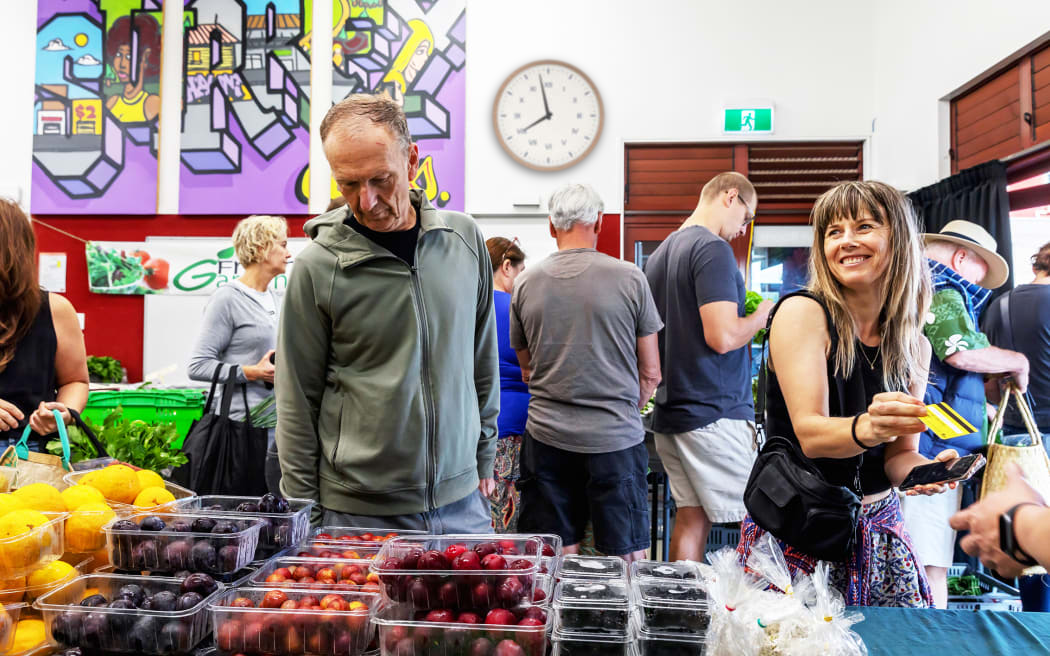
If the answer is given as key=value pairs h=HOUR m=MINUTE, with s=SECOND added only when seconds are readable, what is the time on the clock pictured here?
h=7 m=58
